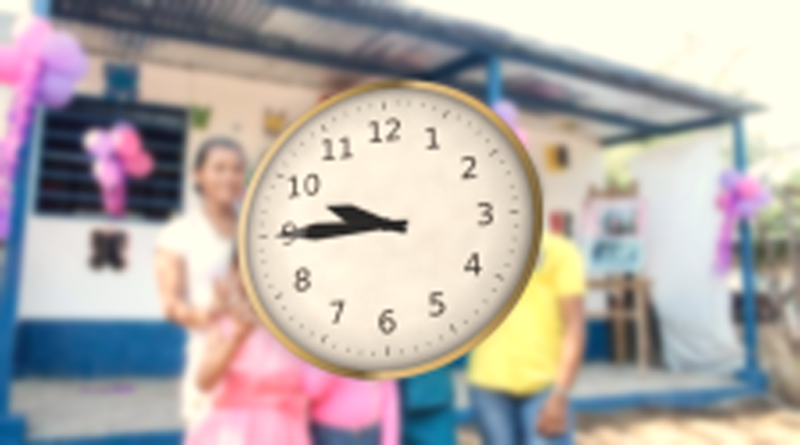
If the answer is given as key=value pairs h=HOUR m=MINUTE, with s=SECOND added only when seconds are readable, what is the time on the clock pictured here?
h=9 m=45
